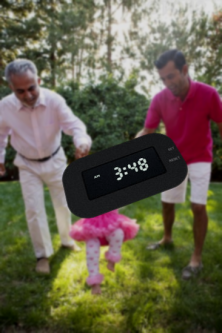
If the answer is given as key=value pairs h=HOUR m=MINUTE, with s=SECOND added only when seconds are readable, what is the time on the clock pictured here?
h=3 m=48
